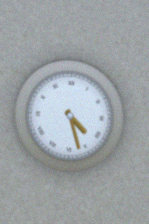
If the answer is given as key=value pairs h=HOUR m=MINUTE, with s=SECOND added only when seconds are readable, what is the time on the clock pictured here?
h=4 m=27
